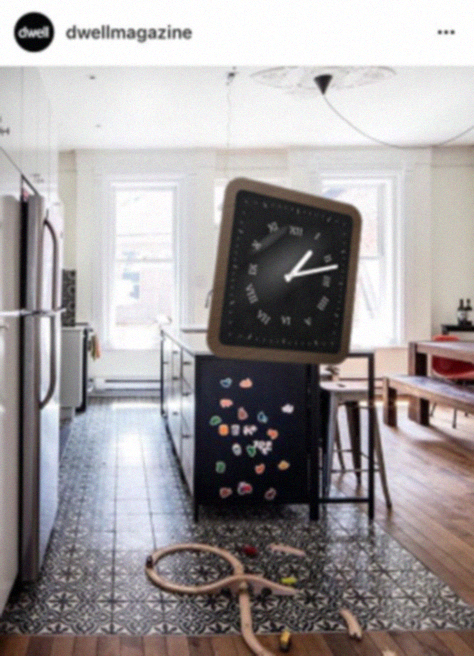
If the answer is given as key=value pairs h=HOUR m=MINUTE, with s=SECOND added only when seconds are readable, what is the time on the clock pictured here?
h=1 m=12
